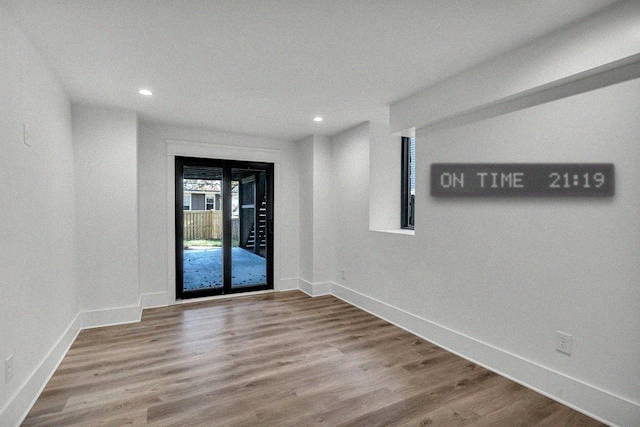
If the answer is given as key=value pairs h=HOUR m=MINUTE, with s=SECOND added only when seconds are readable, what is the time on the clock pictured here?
h=21 m=19
